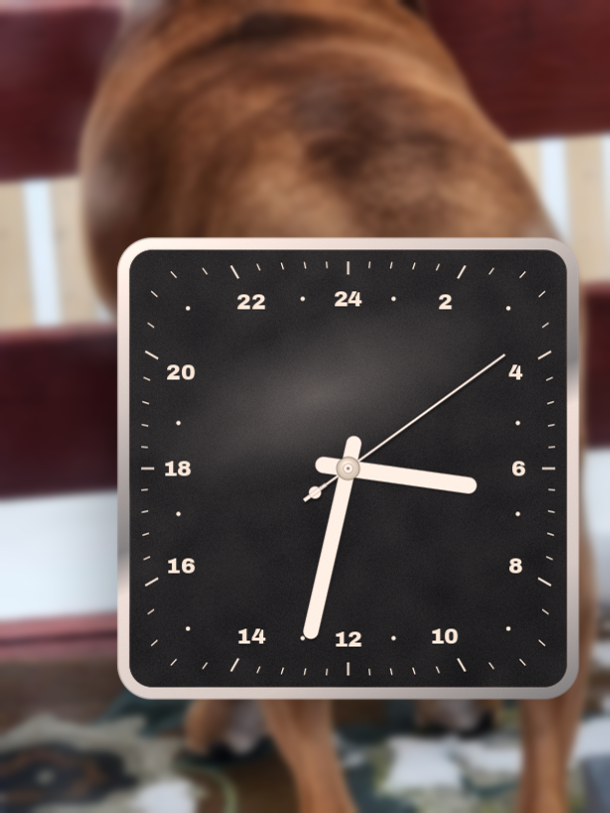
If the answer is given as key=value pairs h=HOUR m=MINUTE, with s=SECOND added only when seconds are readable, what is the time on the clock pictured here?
h=6 m=32 s=9
